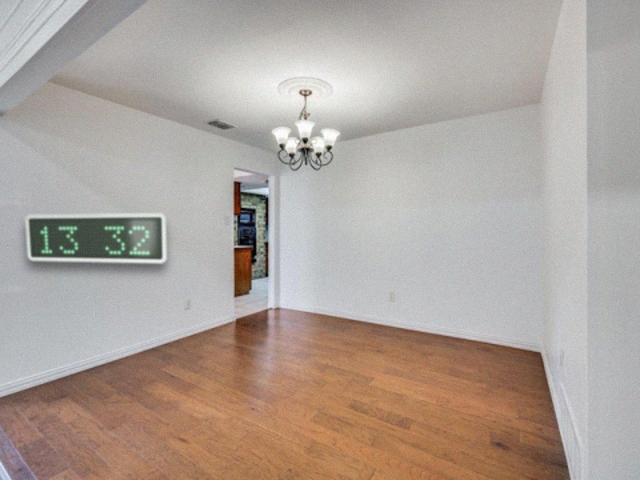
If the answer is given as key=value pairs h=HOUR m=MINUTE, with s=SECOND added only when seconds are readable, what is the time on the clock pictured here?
h=13 m=32
